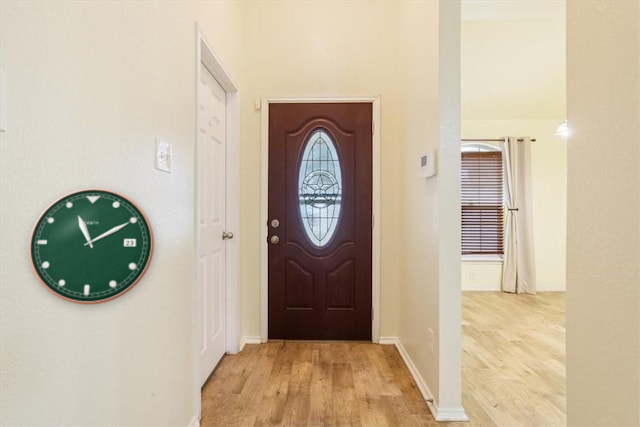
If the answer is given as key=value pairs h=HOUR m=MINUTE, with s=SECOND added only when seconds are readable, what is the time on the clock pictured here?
h=11 m=10
